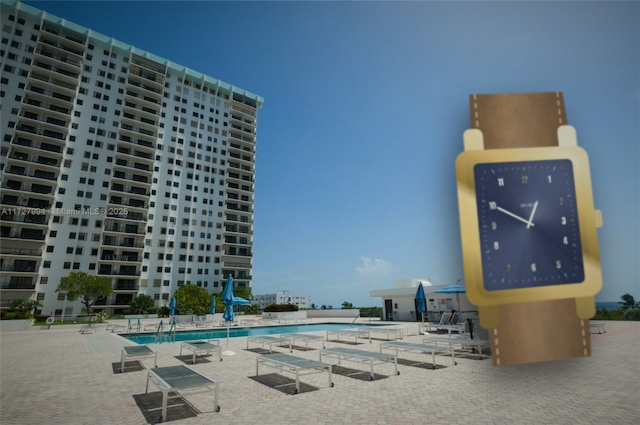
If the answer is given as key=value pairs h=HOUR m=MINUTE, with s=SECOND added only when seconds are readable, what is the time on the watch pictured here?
h=12 m=50
